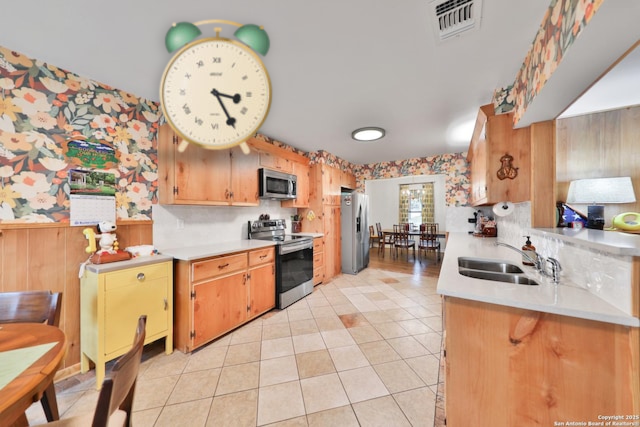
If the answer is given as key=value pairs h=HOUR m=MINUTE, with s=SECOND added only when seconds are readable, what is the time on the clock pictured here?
h=3 m=25
